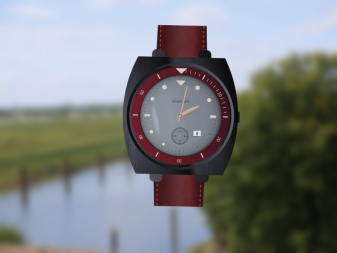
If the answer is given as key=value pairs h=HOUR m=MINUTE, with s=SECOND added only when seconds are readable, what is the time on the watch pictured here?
h=2 m=2
